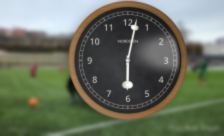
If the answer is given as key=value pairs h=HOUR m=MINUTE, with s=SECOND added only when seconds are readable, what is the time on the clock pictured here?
h=6 m=2
